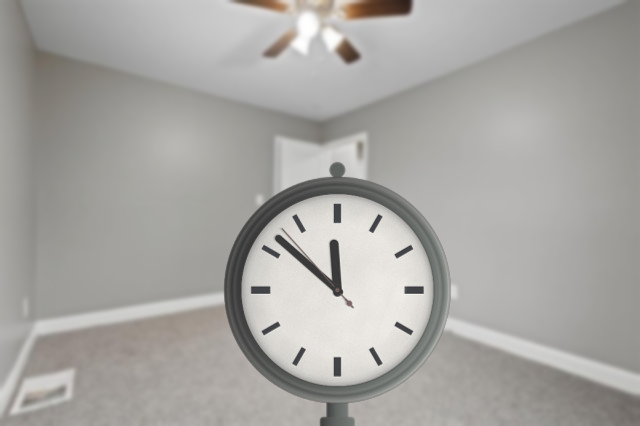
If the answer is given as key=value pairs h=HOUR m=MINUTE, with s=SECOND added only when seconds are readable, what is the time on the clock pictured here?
h=11 m=51 s=53
